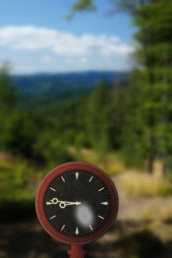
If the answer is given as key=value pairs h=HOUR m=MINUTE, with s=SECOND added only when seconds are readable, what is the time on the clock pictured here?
h=8 m=46
